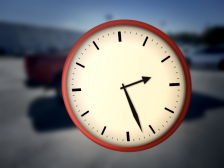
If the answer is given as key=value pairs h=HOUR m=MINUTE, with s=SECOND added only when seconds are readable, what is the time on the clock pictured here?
h=2 m=27
